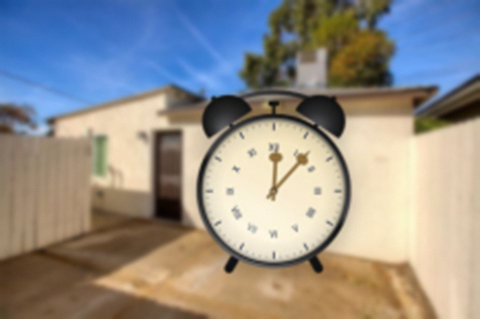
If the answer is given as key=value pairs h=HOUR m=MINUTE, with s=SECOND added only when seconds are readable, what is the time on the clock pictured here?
h=12 m=7
